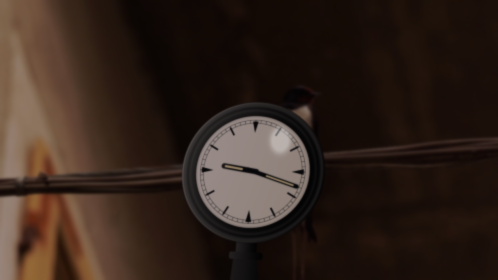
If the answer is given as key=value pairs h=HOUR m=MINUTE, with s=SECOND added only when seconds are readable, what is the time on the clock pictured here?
h=9 m=18
